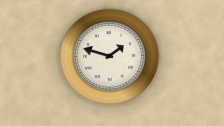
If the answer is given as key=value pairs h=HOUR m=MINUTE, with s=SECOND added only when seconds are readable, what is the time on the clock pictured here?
h=1 m=48
